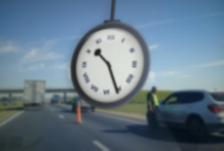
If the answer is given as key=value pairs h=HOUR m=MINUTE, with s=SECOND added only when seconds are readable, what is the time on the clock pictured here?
h=10 m=26
